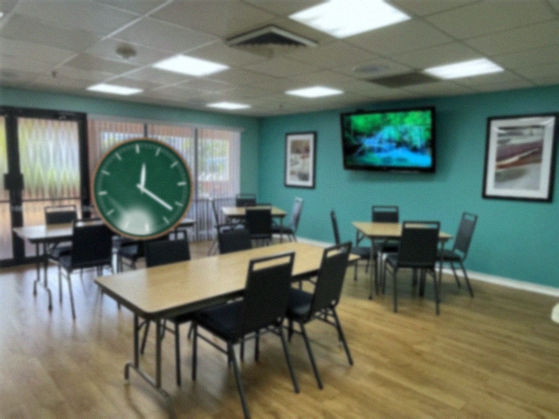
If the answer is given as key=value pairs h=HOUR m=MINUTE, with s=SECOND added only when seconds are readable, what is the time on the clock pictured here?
h=12 m=22
